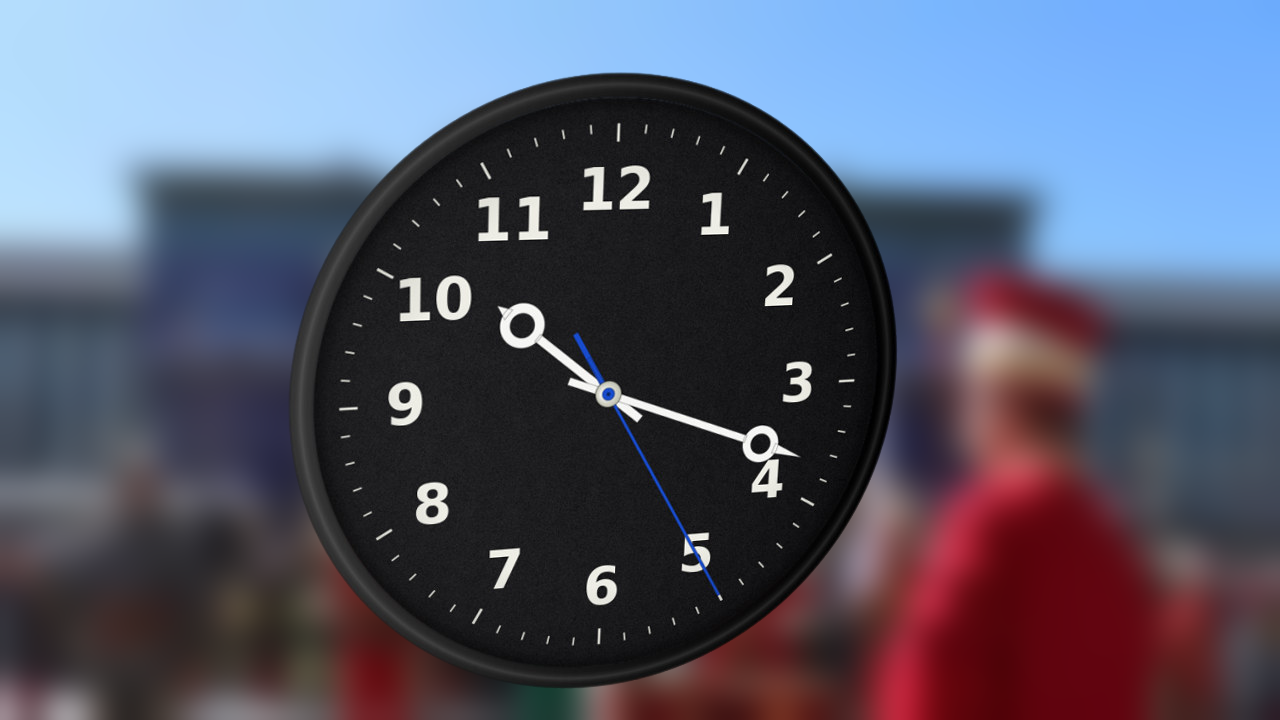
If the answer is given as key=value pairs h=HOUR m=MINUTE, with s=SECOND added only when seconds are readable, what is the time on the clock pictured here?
h=10 m=18 s=25
